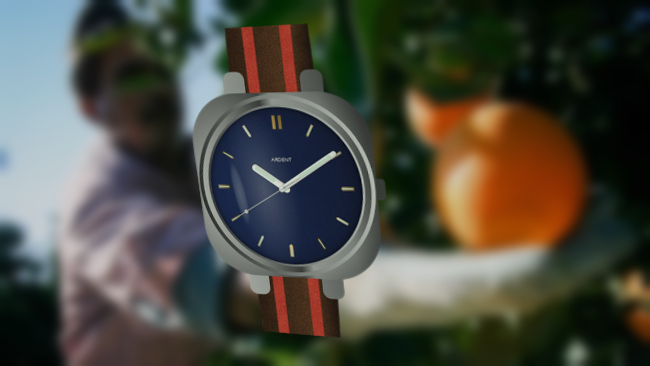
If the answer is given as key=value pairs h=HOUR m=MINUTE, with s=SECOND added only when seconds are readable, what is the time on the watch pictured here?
h=10 m=9 s=40
